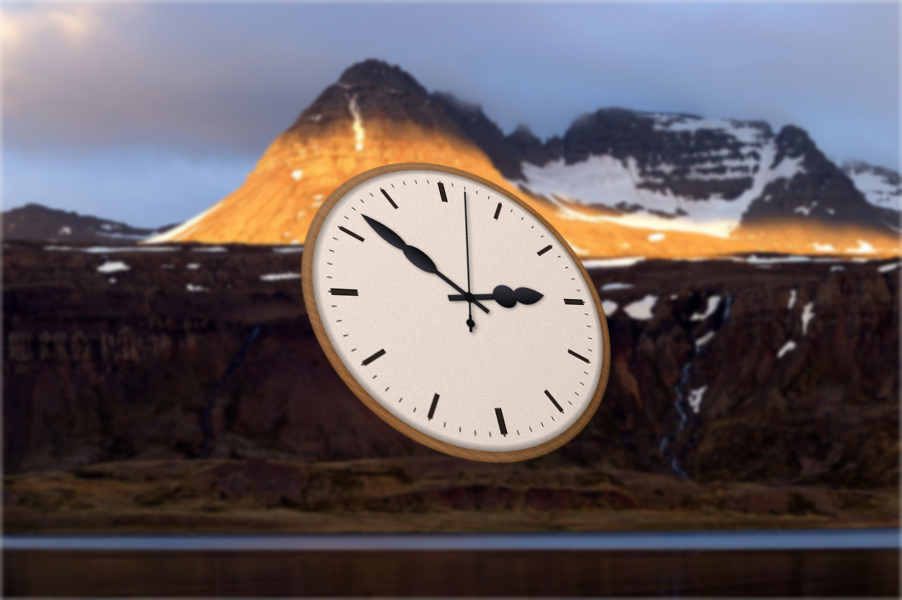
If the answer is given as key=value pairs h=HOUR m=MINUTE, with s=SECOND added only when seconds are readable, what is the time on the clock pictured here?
h=2 m=52 s=2
